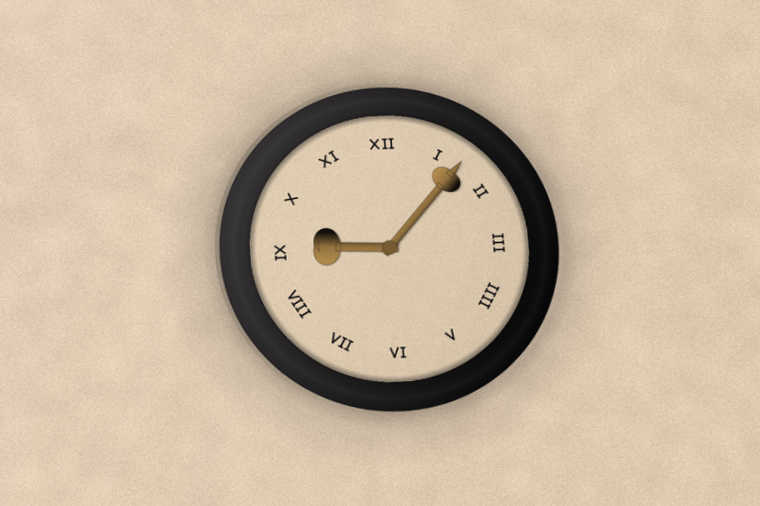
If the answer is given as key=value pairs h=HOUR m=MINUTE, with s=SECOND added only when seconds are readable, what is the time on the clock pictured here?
h=9 m=7
